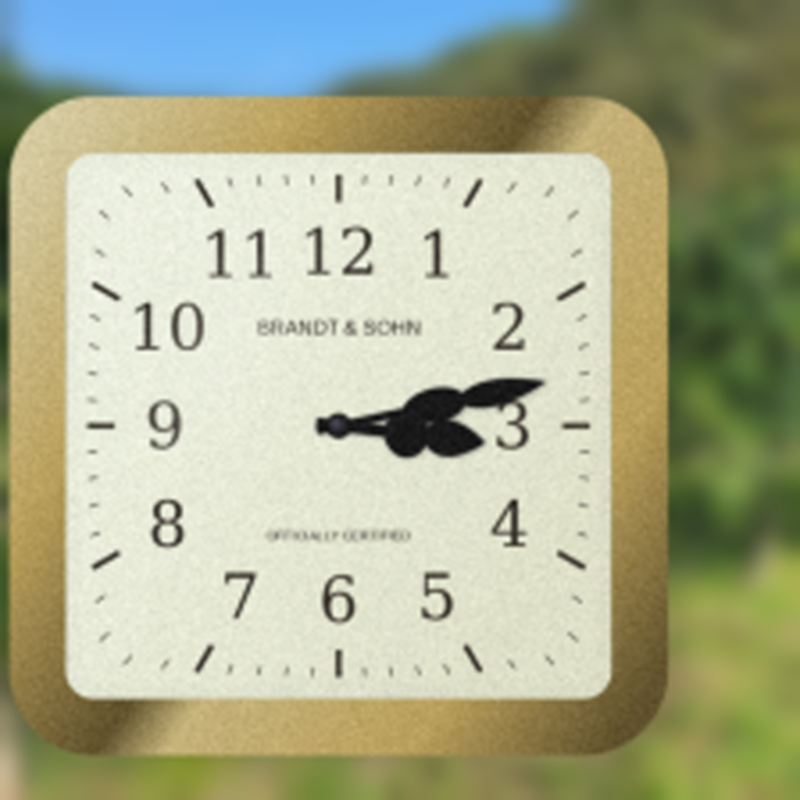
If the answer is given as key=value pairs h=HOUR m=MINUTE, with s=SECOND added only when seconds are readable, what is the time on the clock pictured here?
h=3 m=13
